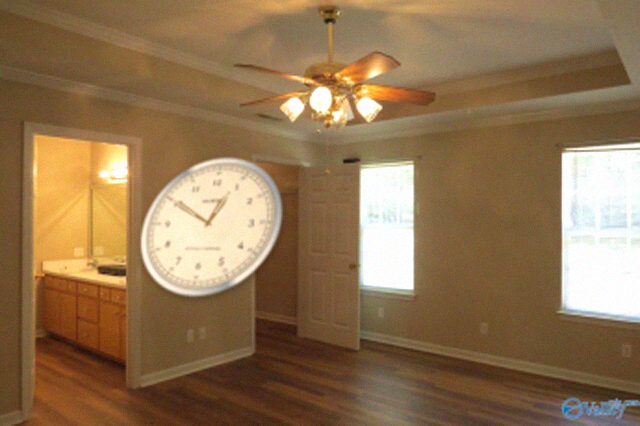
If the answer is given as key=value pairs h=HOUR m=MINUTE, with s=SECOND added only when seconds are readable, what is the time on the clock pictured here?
h=12 m=50
